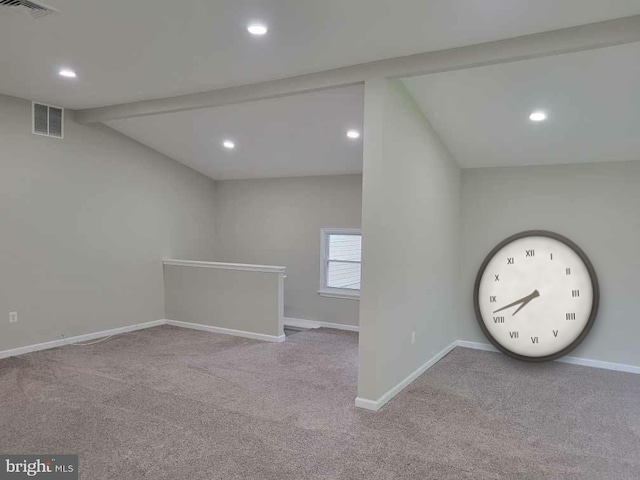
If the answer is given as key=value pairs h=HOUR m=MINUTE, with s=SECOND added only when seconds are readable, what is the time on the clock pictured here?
h=7 m=42
